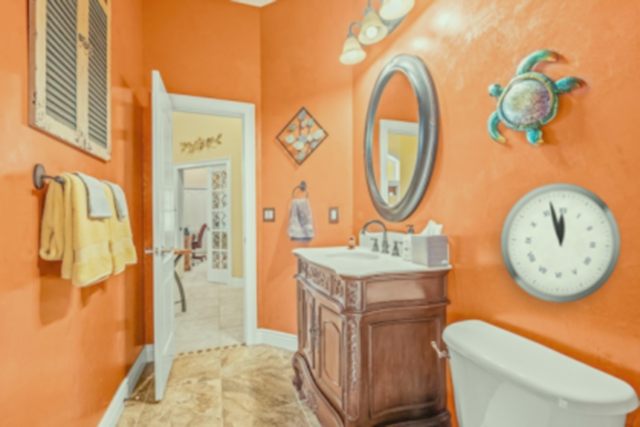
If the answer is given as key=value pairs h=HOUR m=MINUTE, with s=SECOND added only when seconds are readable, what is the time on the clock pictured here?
h=11 m=57
